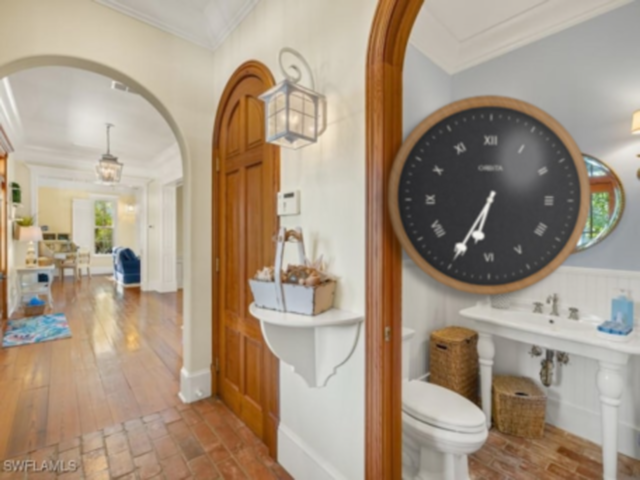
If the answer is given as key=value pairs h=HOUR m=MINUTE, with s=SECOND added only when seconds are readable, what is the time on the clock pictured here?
h=6 m=35
